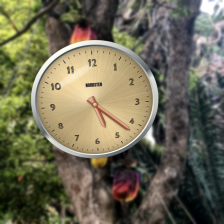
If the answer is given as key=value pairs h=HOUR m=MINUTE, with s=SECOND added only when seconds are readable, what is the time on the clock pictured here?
h=5 m=22
